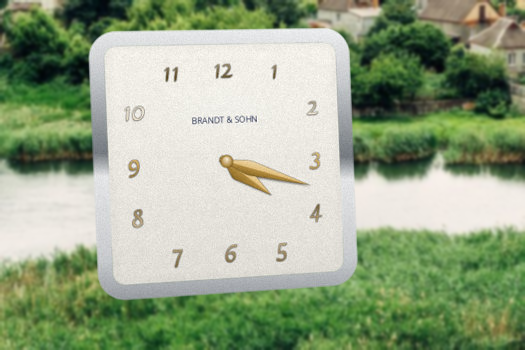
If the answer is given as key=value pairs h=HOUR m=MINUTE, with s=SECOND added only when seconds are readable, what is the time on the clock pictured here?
h=4 m=18
